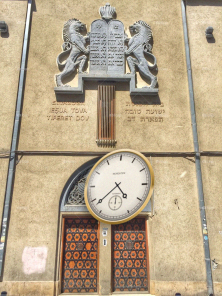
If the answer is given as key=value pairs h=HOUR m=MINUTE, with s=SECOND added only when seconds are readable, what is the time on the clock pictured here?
h=4 m=38
